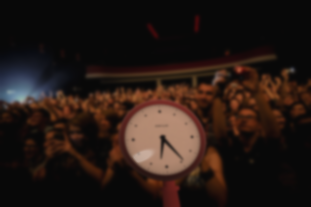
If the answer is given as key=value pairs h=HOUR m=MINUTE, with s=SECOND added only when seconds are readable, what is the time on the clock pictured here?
h=6 m=24
